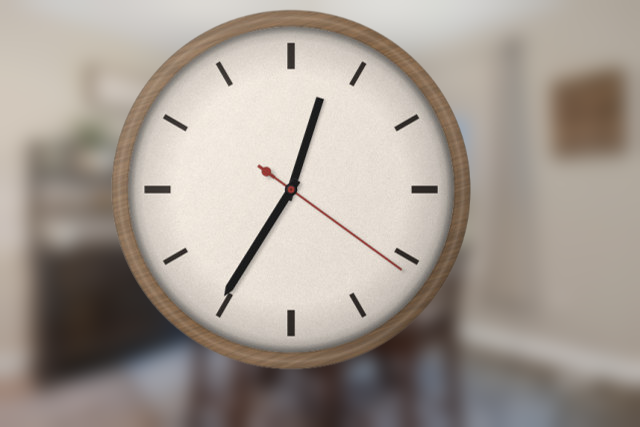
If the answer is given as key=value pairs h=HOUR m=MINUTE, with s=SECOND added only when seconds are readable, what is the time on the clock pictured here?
h=12 m=35 s=21
